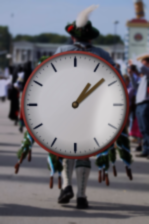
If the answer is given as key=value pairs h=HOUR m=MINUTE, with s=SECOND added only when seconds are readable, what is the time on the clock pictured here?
h=1 m=8
